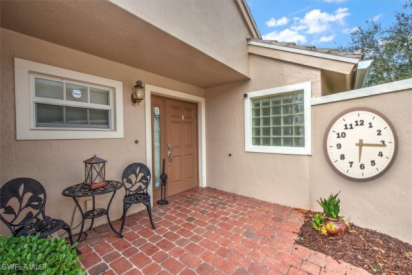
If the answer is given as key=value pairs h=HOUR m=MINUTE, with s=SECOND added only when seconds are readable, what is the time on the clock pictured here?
h=6 m=16
